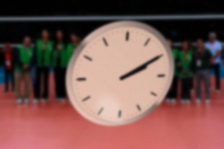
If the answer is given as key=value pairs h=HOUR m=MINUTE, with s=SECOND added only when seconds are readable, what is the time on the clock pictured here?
h=2 m=10
